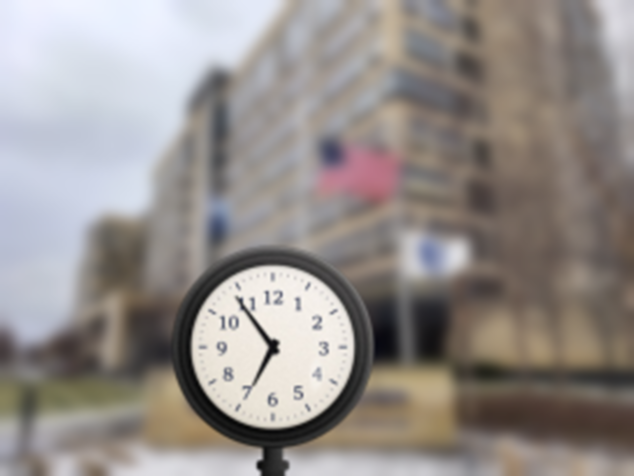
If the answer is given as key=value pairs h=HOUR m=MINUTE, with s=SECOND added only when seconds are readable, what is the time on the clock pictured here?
h=6 m=54
